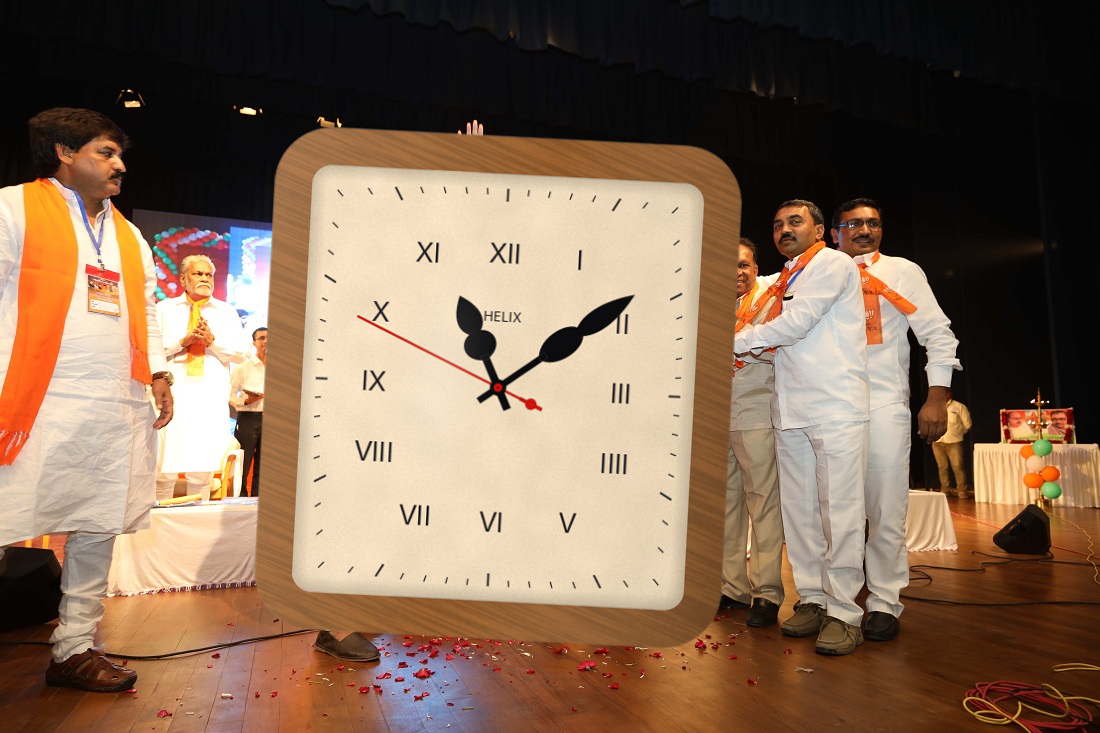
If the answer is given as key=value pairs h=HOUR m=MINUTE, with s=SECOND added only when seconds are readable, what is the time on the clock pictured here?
h=11 m=8 s=49
